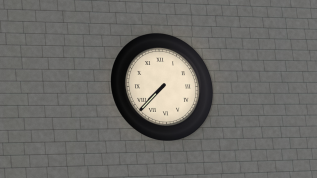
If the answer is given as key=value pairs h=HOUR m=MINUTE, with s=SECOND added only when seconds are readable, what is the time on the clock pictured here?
h=7 m=38
